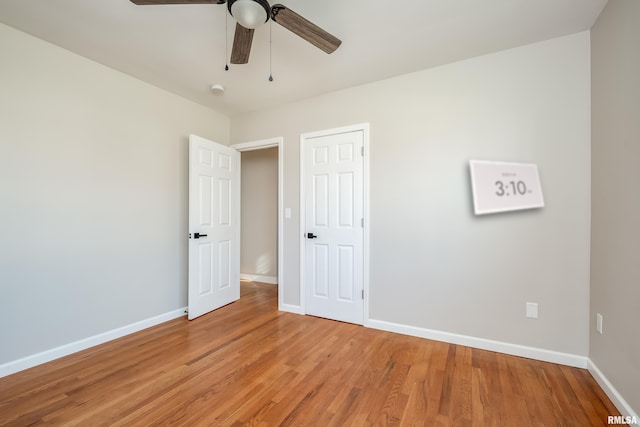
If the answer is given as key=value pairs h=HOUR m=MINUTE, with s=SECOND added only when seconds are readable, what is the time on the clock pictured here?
h=3 m=10
